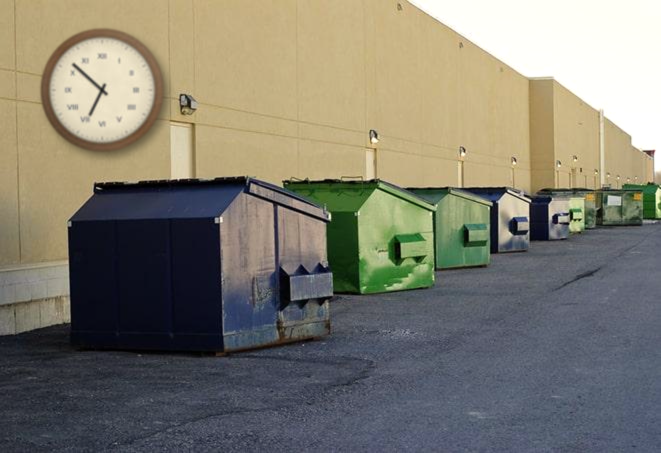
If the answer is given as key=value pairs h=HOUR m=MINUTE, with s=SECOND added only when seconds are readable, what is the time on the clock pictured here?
h=6 m=52
